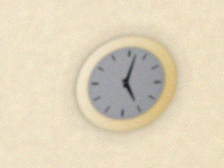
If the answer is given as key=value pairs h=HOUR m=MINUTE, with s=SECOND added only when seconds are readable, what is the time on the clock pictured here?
h=5 m=2
